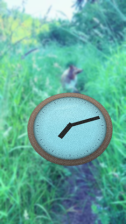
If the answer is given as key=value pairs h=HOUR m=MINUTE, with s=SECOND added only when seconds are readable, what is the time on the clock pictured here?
h=7 m=12
